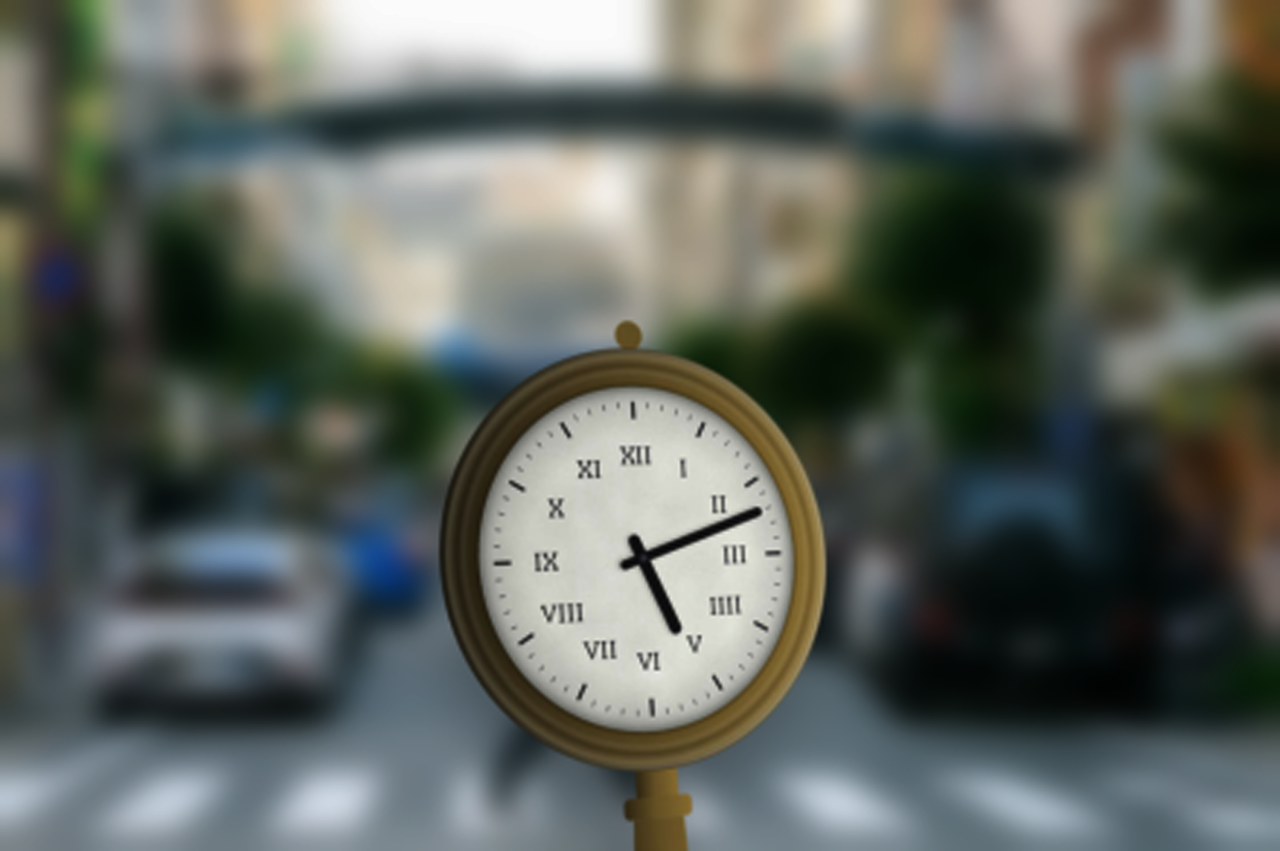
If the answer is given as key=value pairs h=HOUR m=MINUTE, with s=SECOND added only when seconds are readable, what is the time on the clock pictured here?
h=5 m=12
